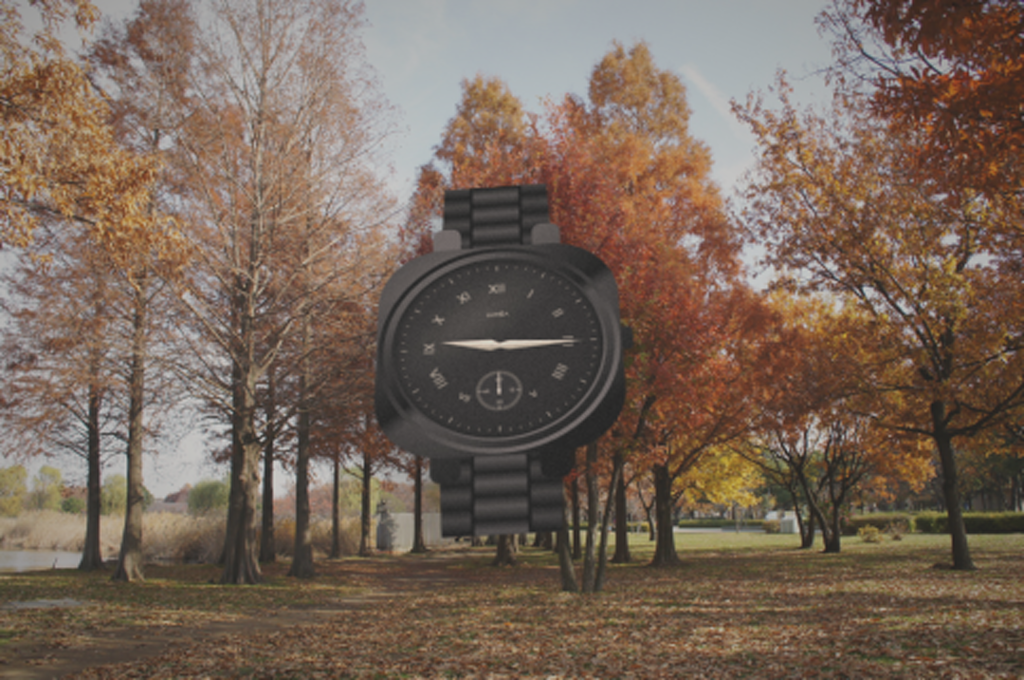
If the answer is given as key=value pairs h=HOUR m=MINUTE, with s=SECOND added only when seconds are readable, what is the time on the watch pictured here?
h=9 m=15
